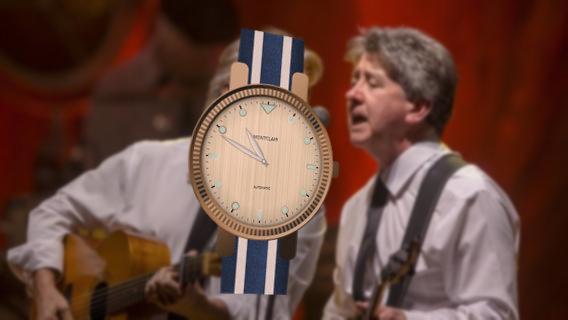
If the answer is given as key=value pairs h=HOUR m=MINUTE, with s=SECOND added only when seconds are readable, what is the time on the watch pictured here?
h=10 m=49
